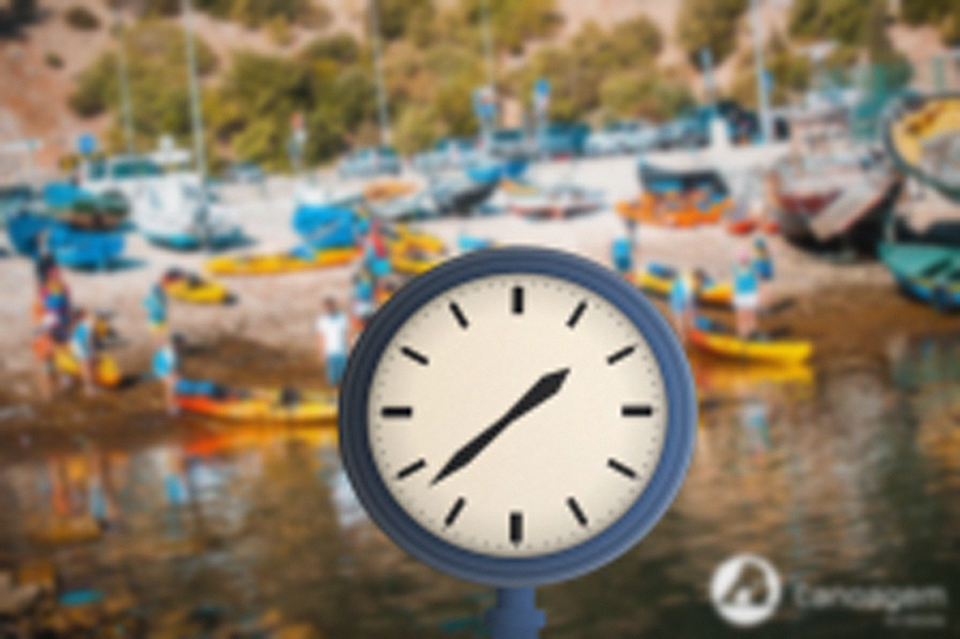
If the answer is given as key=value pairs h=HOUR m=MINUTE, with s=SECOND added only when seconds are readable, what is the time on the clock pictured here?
h=1 m=38
